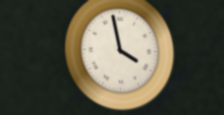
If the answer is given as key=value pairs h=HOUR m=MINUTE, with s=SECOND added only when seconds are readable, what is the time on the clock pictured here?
h=3 m=58
